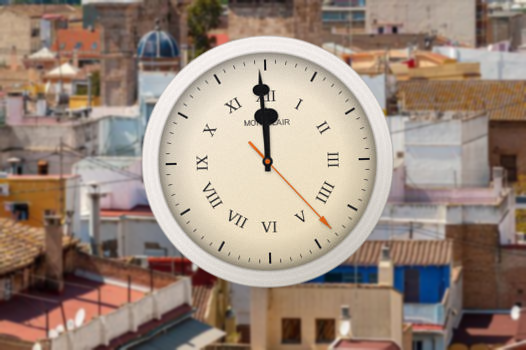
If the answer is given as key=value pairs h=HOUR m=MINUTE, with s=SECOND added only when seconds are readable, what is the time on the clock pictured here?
h=11 m=59 s=23
